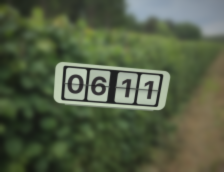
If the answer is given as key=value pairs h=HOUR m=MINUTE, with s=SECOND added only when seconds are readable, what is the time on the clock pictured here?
h=6 m=11
